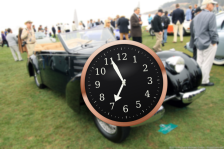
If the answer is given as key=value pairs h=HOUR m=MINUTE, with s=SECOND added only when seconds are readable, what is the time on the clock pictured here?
h=6 m=56
